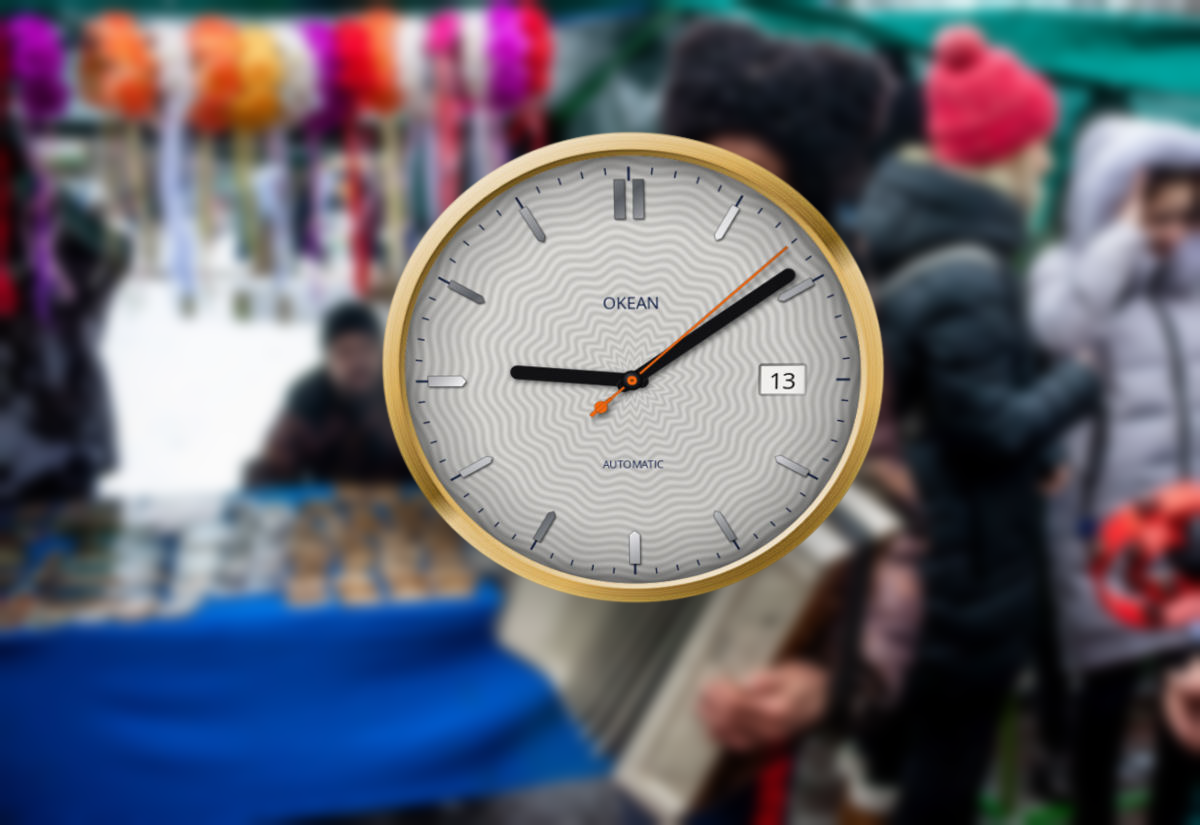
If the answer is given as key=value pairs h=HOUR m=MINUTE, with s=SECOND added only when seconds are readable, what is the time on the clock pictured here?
h=9 m=9 s=8
